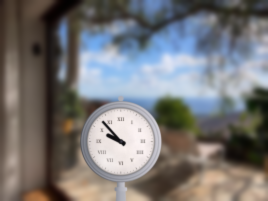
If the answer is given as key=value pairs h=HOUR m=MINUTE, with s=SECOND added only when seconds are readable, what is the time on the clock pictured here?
h=9 m=53
